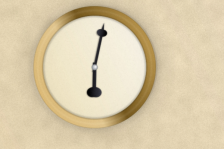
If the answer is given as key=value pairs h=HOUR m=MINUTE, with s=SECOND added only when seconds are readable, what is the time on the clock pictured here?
h=6 m=2
